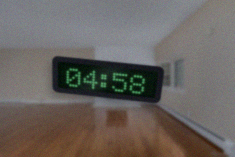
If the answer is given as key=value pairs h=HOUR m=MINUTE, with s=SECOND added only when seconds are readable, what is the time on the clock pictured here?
h=4 m=58
